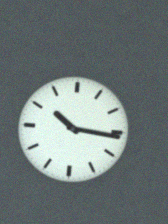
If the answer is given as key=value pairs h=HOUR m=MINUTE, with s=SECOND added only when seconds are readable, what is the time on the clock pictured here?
h=10 m=16
